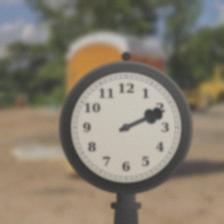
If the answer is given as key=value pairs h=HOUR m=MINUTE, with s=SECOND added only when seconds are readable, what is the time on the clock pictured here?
h=2 m=11
